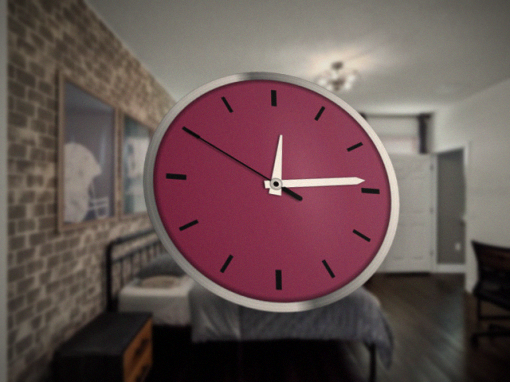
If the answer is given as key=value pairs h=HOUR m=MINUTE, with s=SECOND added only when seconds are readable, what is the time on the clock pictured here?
h=12 m=13 s=50
